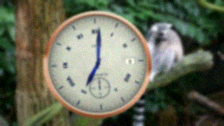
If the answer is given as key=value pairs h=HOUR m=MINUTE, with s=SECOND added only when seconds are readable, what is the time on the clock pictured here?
h=7 m=1
